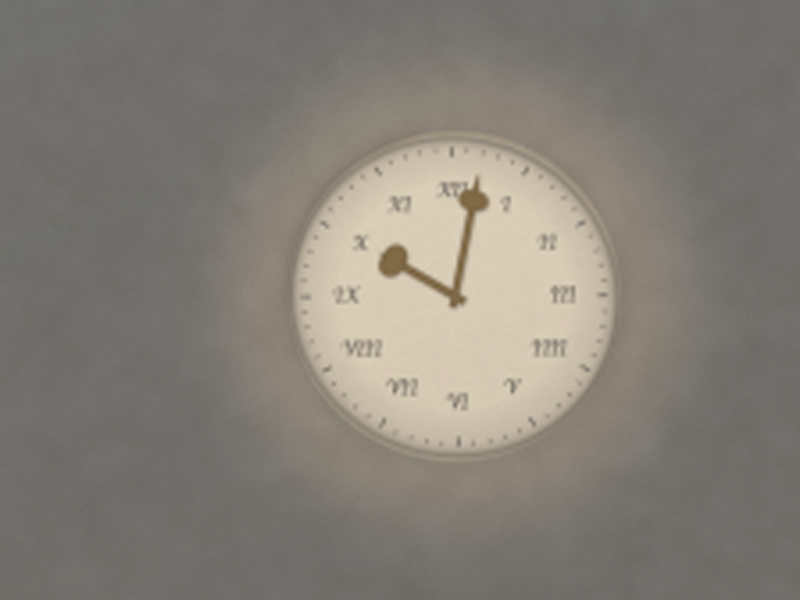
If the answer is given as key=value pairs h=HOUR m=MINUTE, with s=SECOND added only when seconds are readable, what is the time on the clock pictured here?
h=10 m=2
